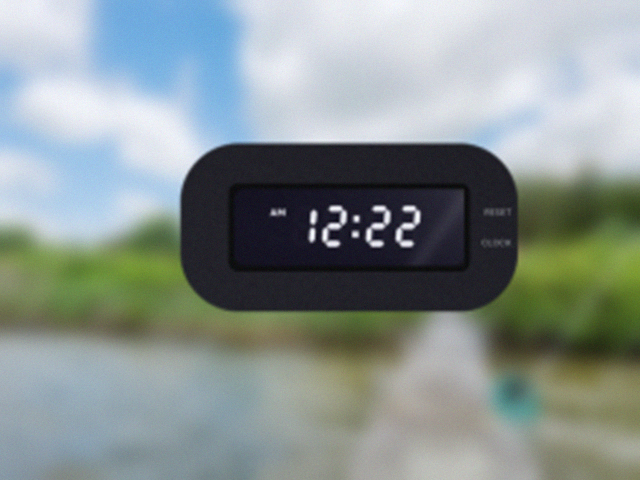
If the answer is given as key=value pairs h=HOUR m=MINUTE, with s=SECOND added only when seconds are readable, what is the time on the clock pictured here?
h=12 m=22
